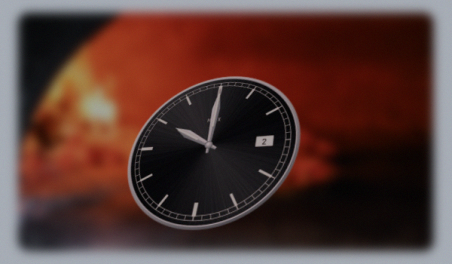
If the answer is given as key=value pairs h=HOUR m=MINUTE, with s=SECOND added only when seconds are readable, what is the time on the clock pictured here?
h=10 m=0
